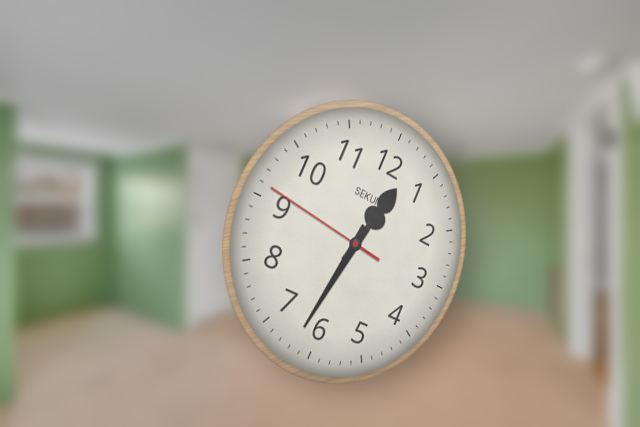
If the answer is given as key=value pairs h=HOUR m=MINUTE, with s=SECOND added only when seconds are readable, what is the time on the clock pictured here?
h=12 m=31 s=46
